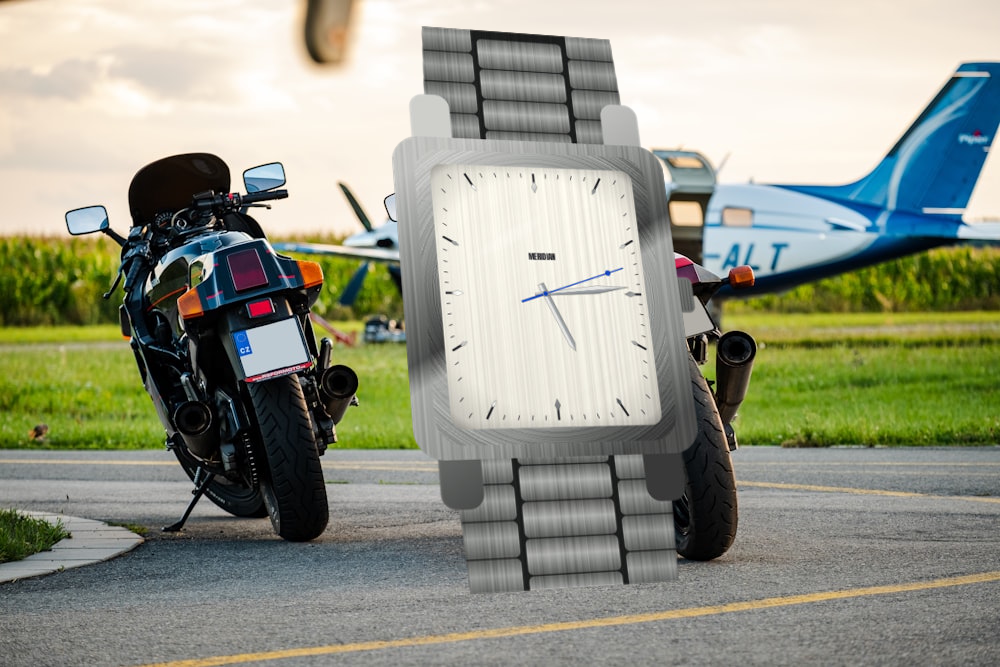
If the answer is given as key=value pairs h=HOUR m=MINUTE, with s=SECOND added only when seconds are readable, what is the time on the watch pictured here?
h=5 m=14 s=12
